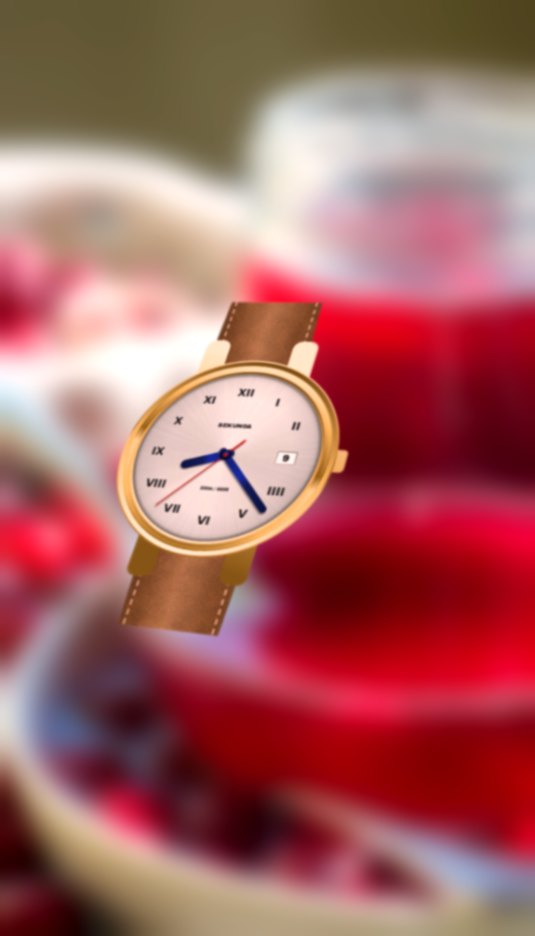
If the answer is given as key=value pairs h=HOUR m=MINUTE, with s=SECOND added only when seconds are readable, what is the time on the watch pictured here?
h=8 m=22 s=37
